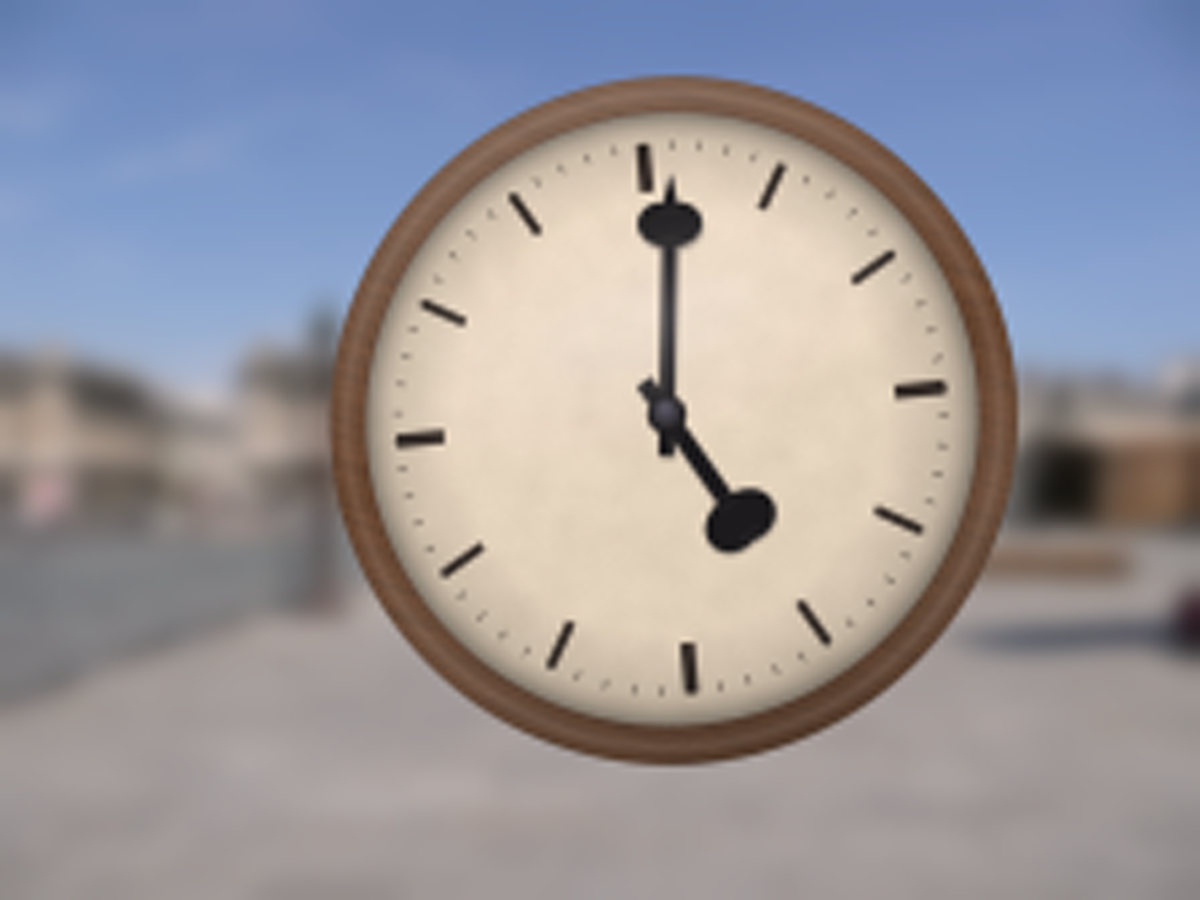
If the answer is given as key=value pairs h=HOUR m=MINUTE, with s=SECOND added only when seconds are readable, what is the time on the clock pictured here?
h=5 m=1
